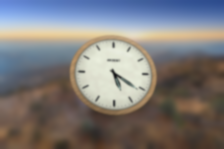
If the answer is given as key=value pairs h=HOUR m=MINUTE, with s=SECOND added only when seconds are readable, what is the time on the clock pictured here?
h=5 m=21
